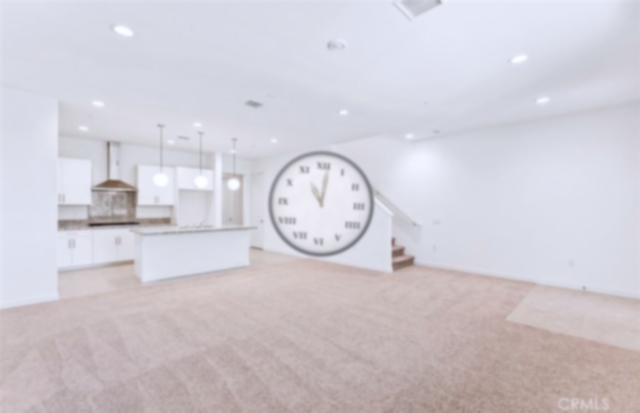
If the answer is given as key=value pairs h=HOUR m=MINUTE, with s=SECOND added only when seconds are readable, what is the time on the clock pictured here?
h=11 m=1
